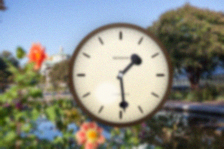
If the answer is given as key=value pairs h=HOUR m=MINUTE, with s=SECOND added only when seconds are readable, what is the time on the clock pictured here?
h=1 m=29
